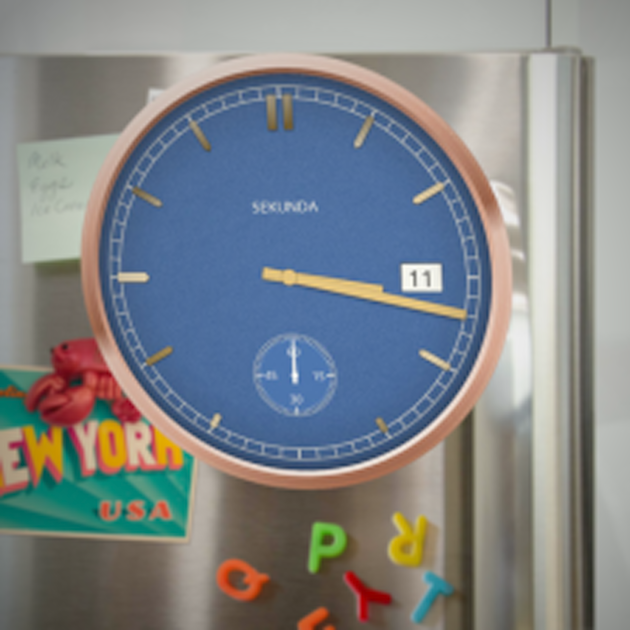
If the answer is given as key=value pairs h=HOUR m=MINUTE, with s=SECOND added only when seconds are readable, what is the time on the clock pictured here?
h=3 m=17
